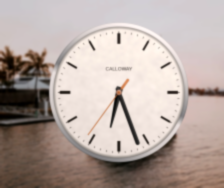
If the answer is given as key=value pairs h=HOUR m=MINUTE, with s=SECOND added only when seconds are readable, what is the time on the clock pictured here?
h=6 m=26 s=36
